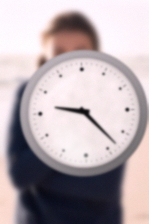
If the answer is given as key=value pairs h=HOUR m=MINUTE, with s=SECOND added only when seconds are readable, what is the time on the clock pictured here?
h=9 m=23
